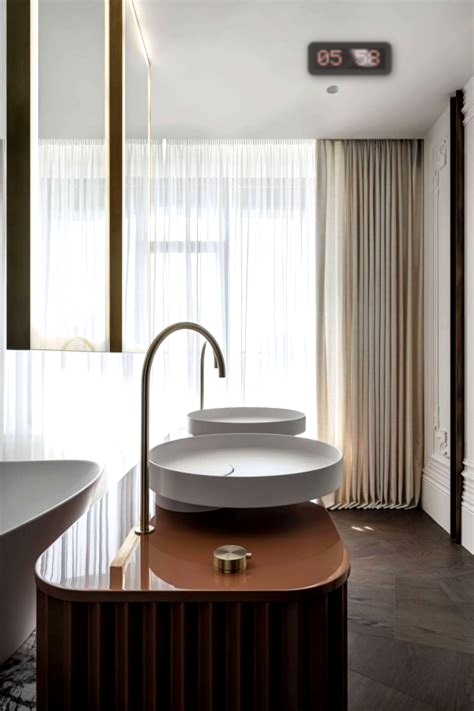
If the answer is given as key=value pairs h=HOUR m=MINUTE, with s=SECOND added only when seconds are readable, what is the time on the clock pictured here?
h=5 m=58
